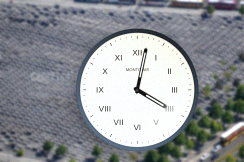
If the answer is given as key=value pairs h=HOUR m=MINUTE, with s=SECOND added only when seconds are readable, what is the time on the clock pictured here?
h=4 m=2
